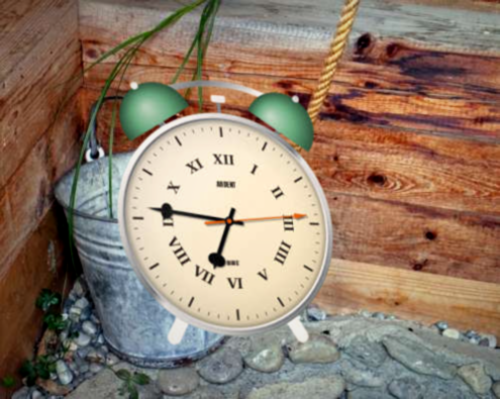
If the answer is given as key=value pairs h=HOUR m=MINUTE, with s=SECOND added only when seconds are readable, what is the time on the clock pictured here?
h=6 m=46 s=14
